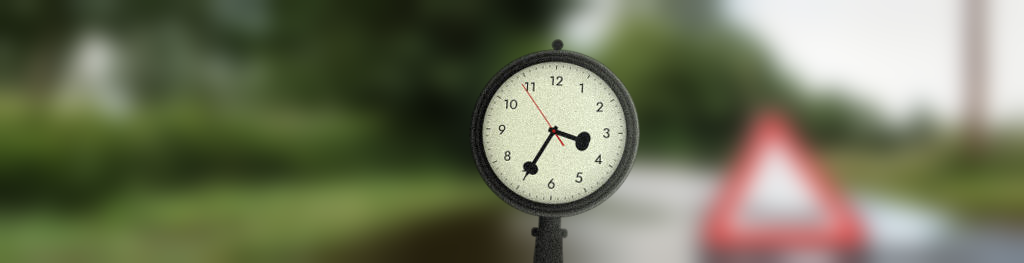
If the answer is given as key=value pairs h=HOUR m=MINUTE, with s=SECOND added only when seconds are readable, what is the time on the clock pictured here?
h=3 m=34 s=54
